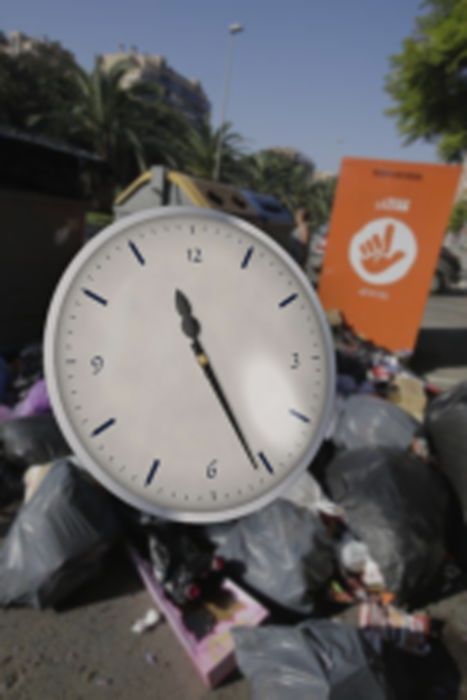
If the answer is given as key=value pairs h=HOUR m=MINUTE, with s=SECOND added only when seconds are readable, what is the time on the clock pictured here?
h=11 m=26
